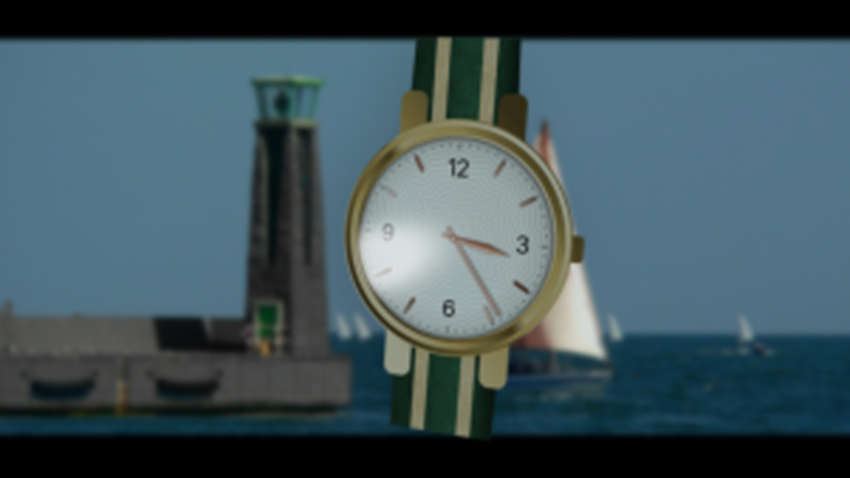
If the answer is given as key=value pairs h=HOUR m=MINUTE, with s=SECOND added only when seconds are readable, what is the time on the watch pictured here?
h=3 m=24
